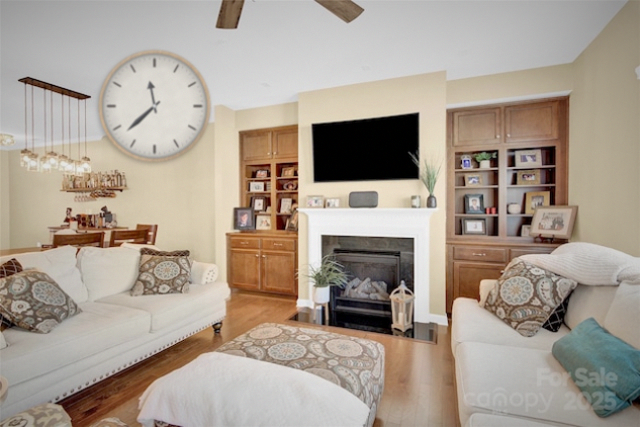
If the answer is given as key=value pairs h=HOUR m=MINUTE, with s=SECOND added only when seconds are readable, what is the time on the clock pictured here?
h=11 m=38
